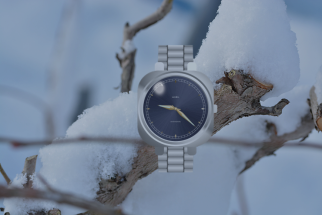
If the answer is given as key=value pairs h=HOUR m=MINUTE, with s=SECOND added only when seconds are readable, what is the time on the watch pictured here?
h=9 m=22
